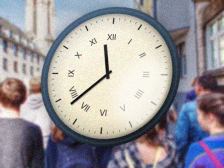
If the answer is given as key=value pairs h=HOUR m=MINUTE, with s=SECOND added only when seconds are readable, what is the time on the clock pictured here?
h=11 m=38
